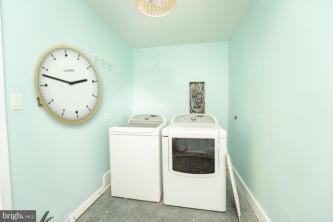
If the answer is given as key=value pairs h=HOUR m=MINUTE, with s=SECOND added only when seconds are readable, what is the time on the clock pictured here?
h=2 m=48
